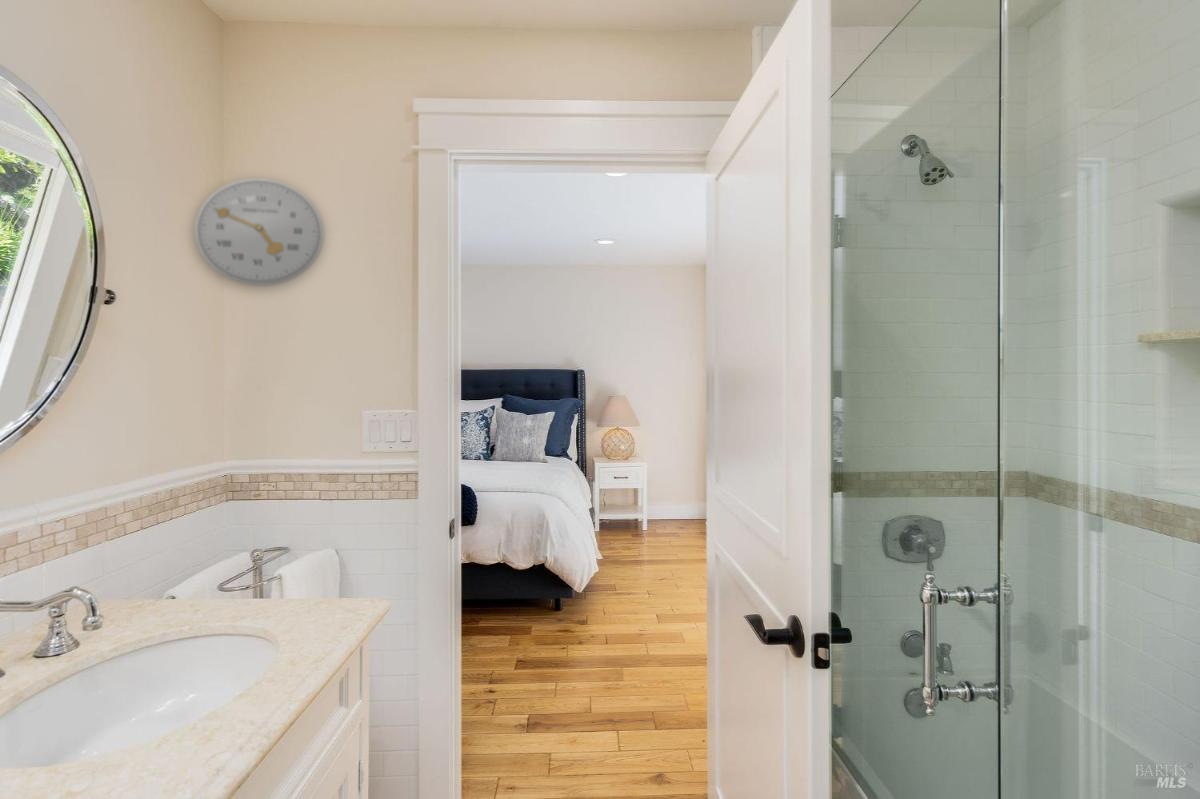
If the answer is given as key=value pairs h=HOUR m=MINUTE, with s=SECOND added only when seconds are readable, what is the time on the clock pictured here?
h=4 m=49
